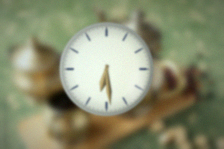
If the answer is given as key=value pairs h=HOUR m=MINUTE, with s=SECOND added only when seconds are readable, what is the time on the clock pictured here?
h=6 m=29
